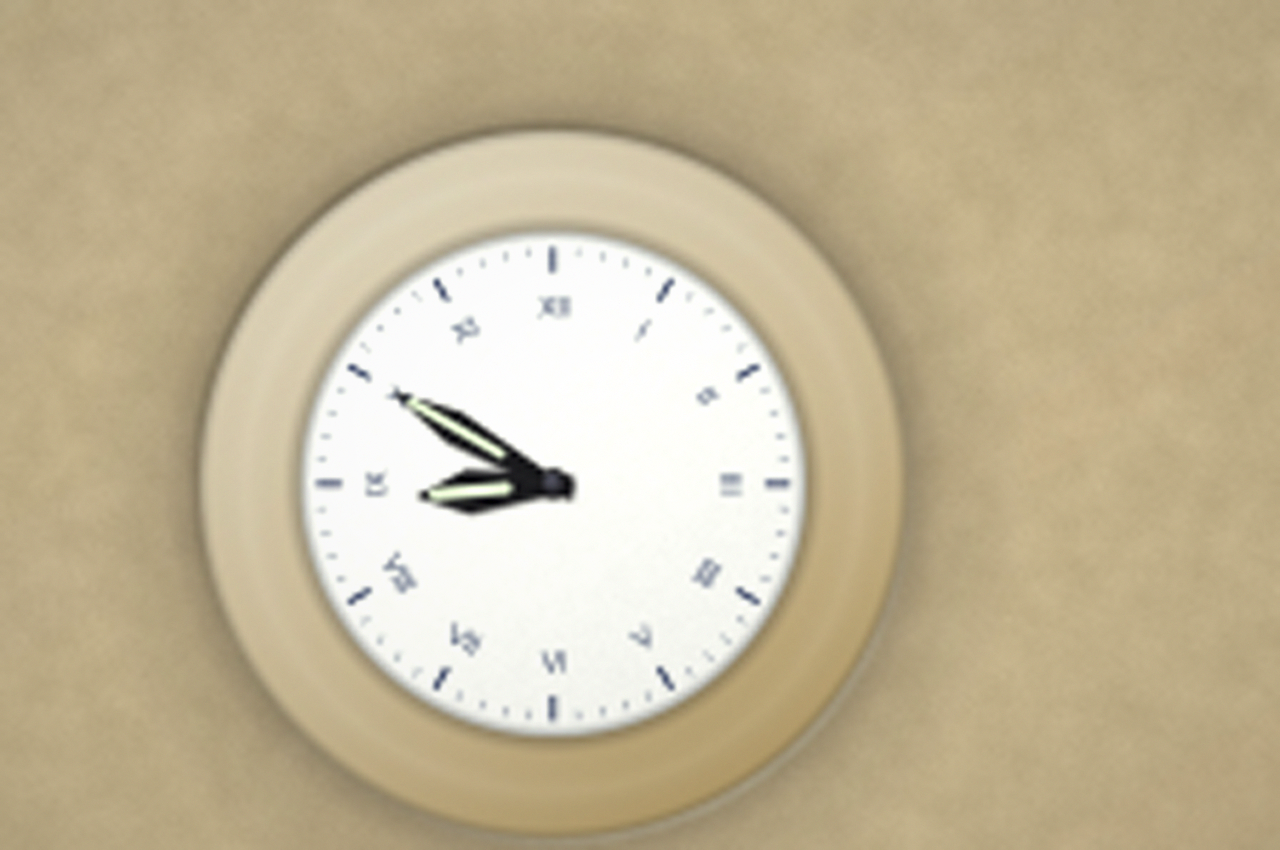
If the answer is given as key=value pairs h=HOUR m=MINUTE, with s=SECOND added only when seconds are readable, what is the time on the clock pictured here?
h=8 m=50
